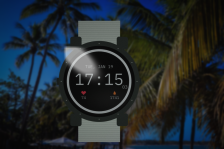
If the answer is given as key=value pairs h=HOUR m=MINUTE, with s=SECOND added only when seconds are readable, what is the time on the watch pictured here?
h=17 m=15
